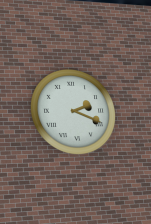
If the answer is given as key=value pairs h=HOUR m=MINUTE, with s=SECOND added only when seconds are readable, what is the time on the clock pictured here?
h=2 m=19
